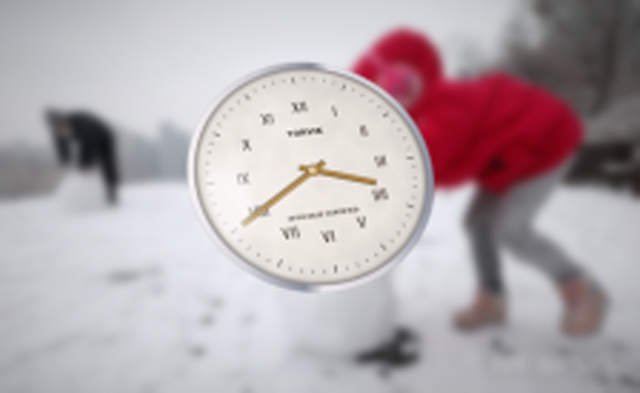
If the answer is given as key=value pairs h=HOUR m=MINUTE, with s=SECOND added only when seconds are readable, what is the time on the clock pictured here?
h=3 m=40
